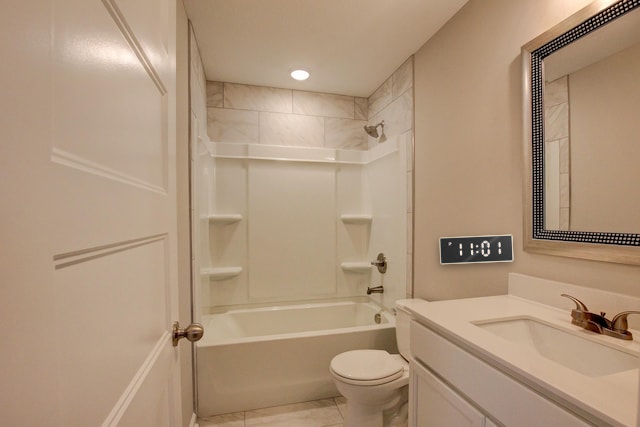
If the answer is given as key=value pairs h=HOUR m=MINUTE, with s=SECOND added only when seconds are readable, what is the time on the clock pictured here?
h=11 m=1
